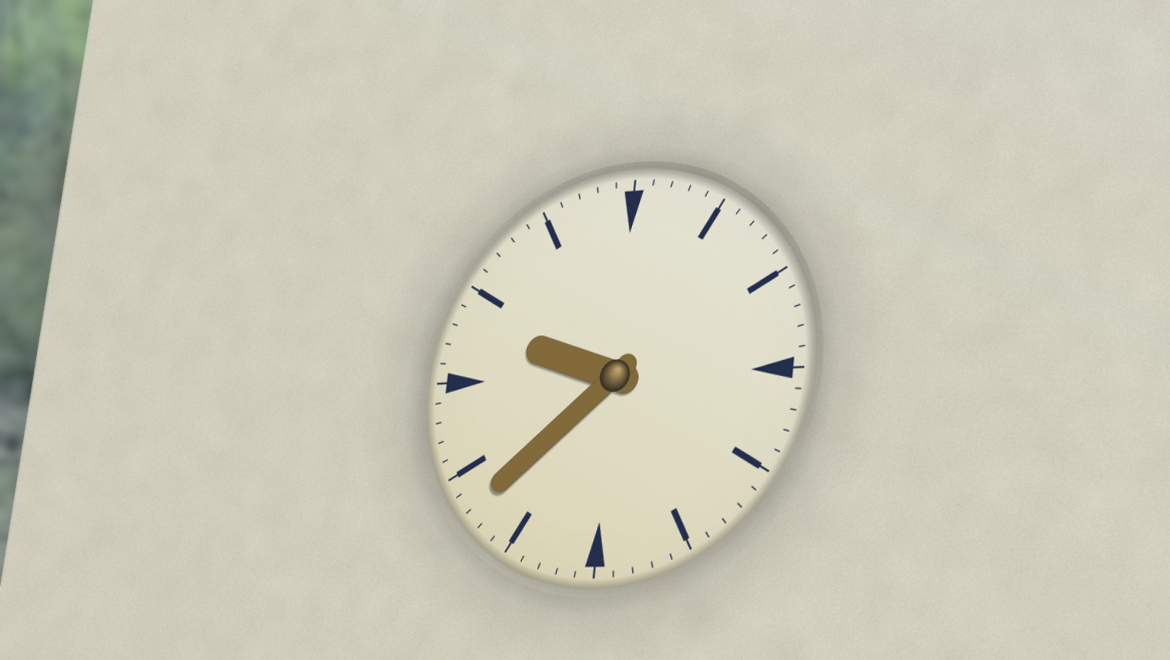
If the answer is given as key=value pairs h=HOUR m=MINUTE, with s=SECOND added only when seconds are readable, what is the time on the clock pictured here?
h=9 m=38
